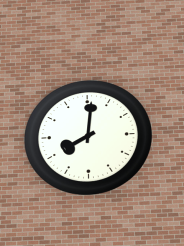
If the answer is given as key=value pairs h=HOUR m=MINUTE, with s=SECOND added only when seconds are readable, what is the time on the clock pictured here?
h=8 m=1
